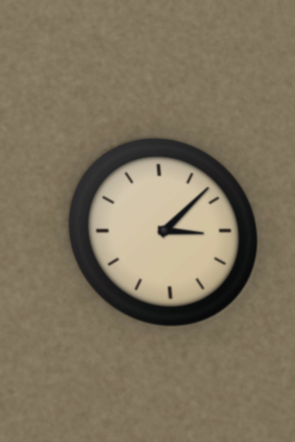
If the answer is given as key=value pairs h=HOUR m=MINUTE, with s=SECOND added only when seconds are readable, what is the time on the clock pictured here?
h=3 m=8
